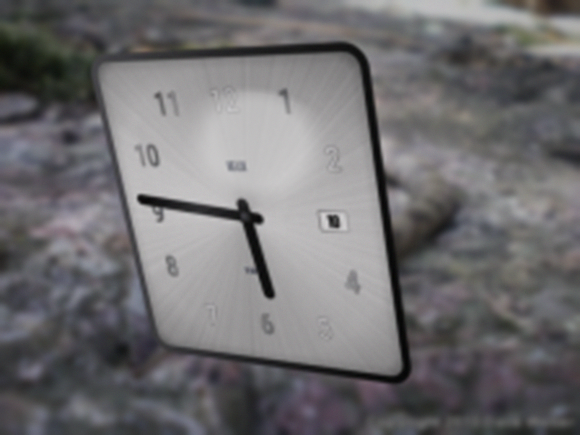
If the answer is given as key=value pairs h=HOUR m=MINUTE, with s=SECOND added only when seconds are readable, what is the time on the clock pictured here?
h=5 m=46
